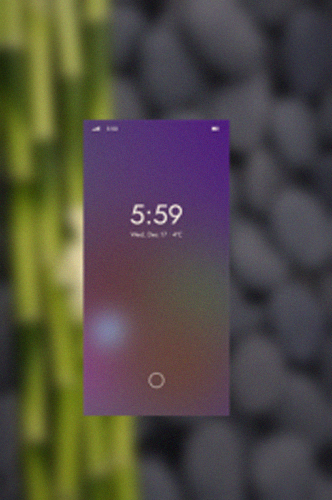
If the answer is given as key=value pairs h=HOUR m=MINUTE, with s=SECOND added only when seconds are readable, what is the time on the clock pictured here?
h=5 m=59
